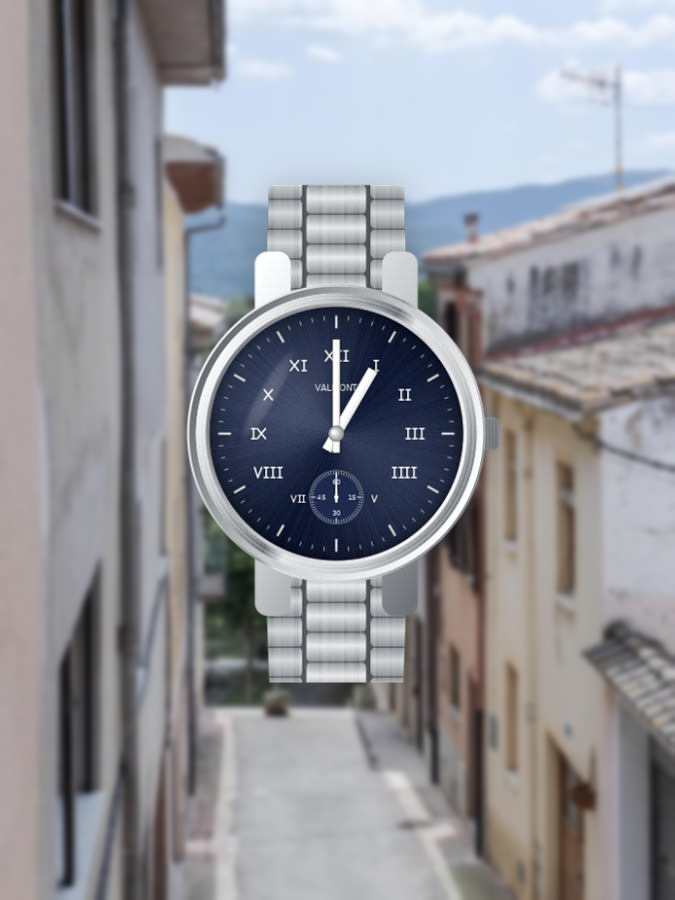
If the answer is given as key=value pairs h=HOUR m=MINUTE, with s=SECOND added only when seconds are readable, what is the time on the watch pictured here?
h=1 m=0
